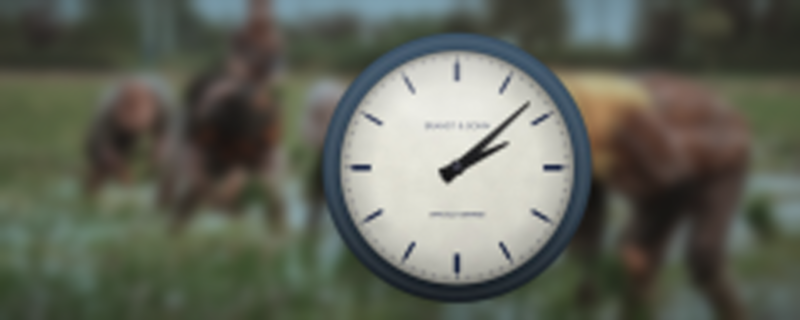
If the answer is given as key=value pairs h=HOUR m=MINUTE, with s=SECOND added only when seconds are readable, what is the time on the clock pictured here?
h=2 m=8
